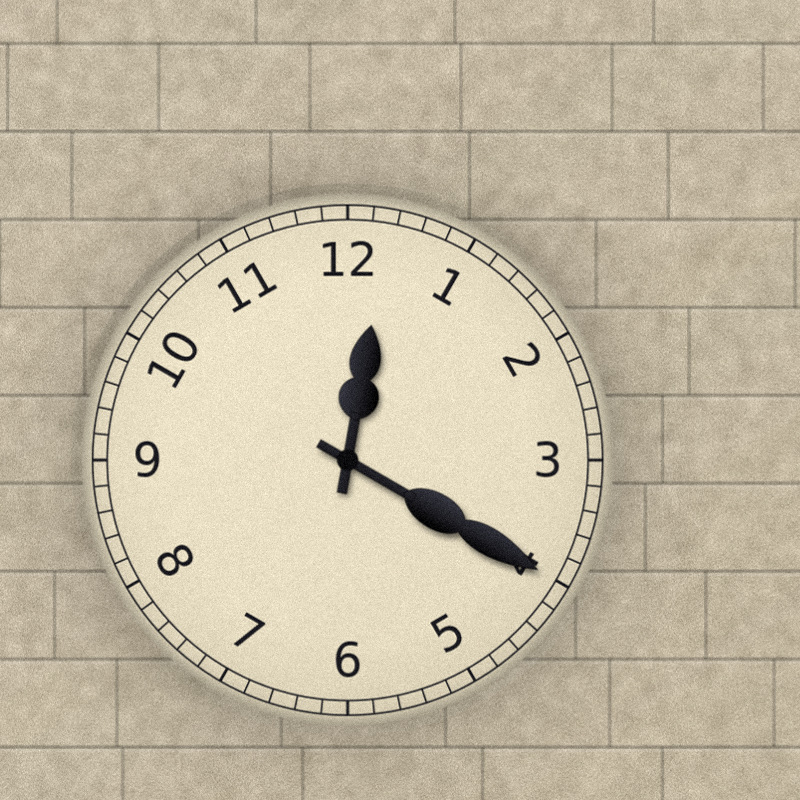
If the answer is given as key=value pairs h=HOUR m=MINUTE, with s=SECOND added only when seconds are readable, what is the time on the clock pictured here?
h=12 m=20
